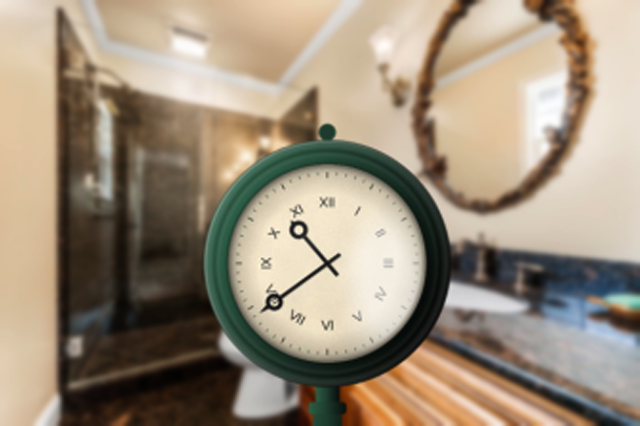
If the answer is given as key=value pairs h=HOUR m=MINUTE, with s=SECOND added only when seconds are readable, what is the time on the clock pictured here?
h=10 m=39
